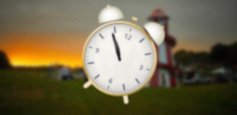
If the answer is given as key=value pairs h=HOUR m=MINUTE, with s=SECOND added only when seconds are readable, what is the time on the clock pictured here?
h=10 m=54
